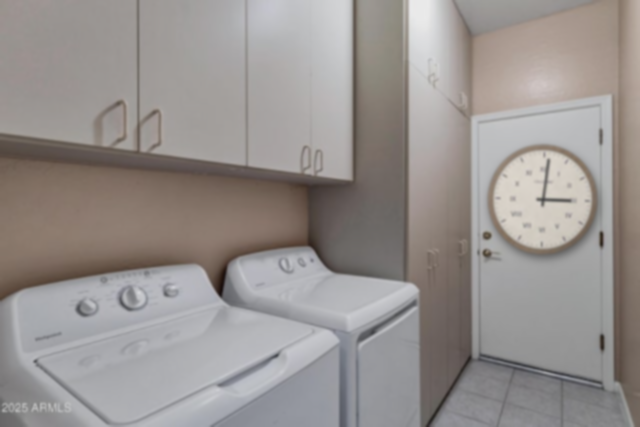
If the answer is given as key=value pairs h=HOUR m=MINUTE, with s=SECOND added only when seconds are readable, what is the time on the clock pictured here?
h=3 m=1
